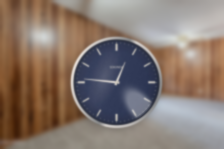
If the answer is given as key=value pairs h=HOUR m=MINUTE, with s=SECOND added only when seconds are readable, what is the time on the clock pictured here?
h=12 m=46
